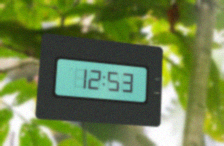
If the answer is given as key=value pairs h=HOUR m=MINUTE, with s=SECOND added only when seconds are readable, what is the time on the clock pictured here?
h=12 m=53
